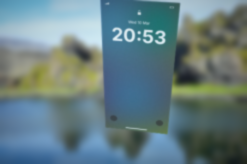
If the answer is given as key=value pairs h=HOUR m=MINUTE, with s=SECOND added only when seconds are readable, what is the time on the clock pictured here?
h=20 m=53
